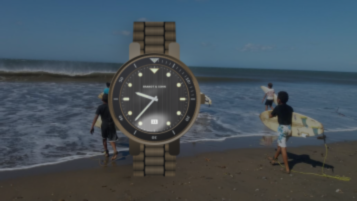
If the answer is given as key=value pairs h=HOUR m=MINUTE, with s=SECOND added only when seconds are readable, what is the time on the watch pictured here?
h=9 m=37
